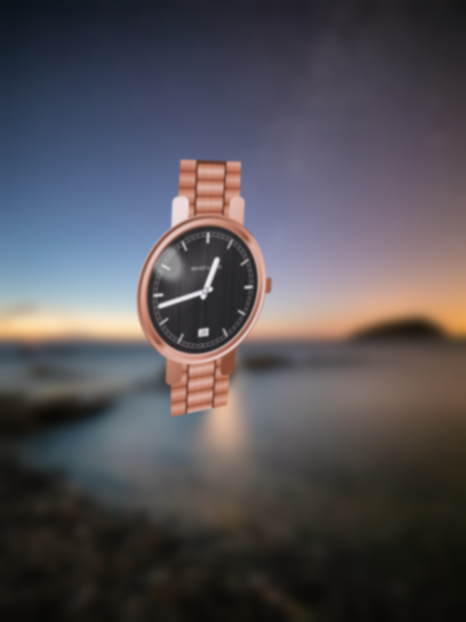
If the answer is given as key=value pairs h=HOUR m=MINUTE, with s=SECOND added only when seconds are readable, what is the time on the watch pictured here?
h=12 m=43
